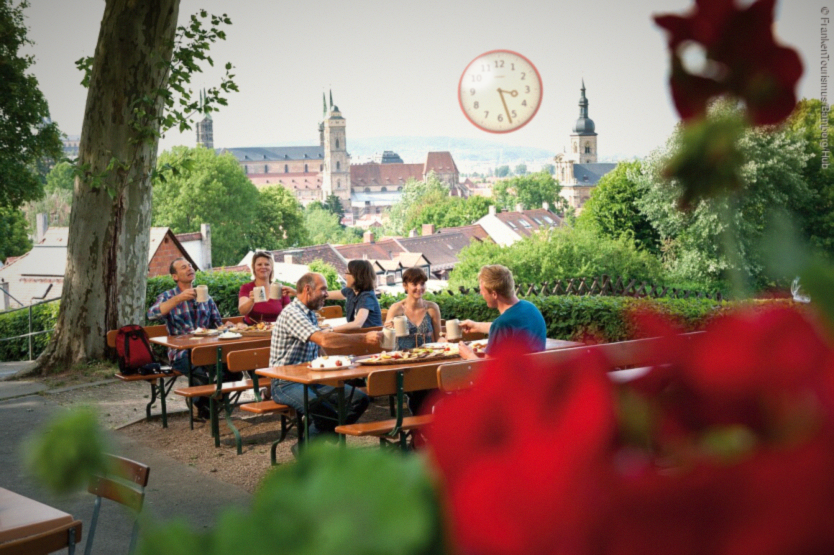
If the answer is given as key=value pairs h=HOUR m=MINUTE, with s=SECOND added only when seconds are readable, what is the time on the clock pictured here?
h=3 m=27
